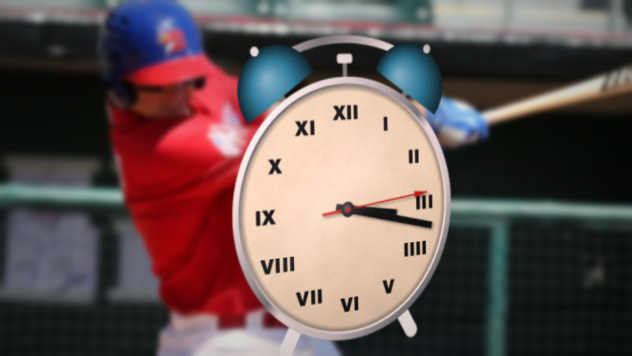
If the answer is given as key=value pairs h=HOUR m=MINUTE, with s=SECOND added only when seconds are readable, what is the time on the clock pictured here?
h=3 m=17 s=14
